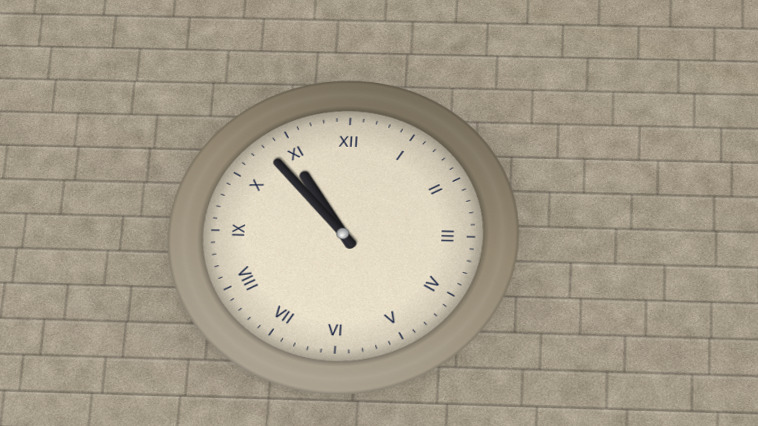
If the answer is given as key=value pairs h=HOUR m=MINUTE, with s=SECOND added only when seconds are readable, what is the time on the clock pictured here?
h=10 m=53
